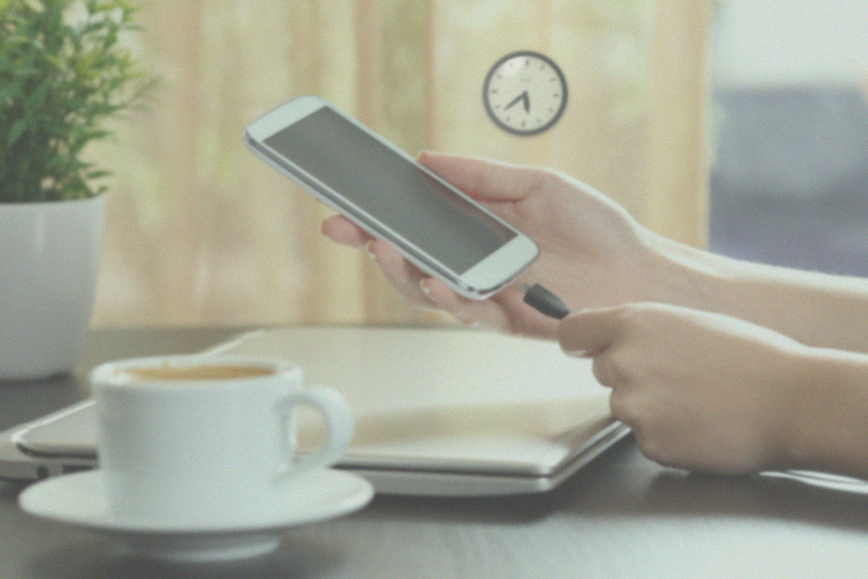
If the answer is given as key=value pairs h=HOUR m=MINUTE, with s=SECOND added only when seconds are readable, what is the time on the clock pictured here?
h=5 m=38
